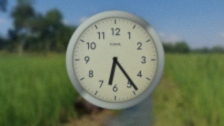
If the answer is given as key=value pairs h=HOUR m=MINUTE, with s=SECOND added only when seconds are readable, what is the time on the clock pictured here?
h=6 m=24
